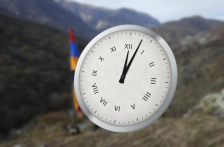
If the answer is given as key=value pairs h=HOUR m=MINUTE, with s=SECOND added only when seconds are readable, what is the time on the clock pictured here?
h=12 m=3
